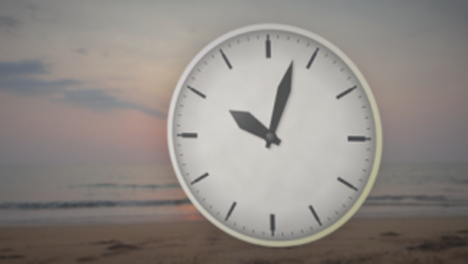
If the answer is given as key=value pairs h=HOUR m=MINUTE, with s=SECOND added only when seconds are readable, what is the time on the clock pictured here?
h=10 m=3
